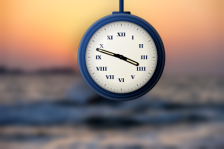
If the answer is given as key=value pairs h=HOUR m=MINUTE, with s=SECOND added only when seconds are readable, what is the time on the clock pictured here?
h=3 m=48
